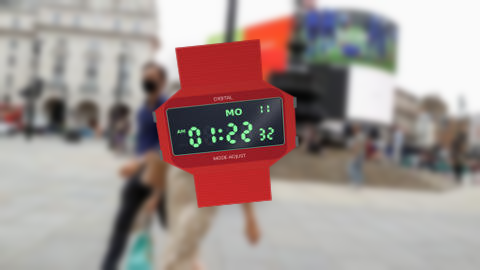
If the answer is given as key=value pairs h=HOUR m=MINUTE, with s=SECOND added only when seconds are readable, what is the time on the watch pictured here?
h=1 m=22 s=32
